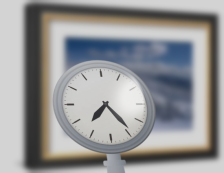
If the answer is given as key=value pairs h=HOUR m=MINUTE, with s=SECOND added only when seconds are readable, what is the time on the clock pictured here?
h=7 m=24
